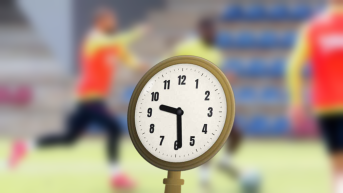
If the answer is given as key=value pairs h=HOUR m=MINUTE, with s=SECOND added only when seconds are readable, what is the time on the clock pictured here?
h=9 m=29
